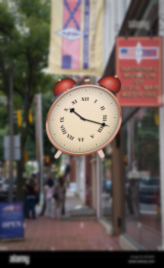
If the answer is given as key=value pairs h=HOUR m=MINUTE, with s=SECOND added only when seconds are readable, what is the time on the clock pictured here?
h=10 m=18
